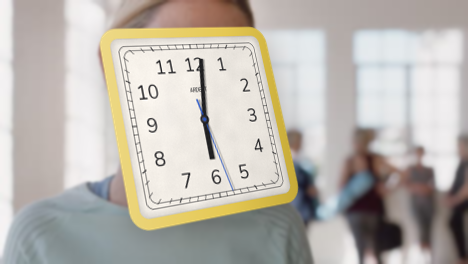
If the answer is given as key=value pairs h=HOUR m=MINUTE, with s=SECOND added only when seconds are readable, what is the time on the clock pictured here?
h=6 m=1 s=28
